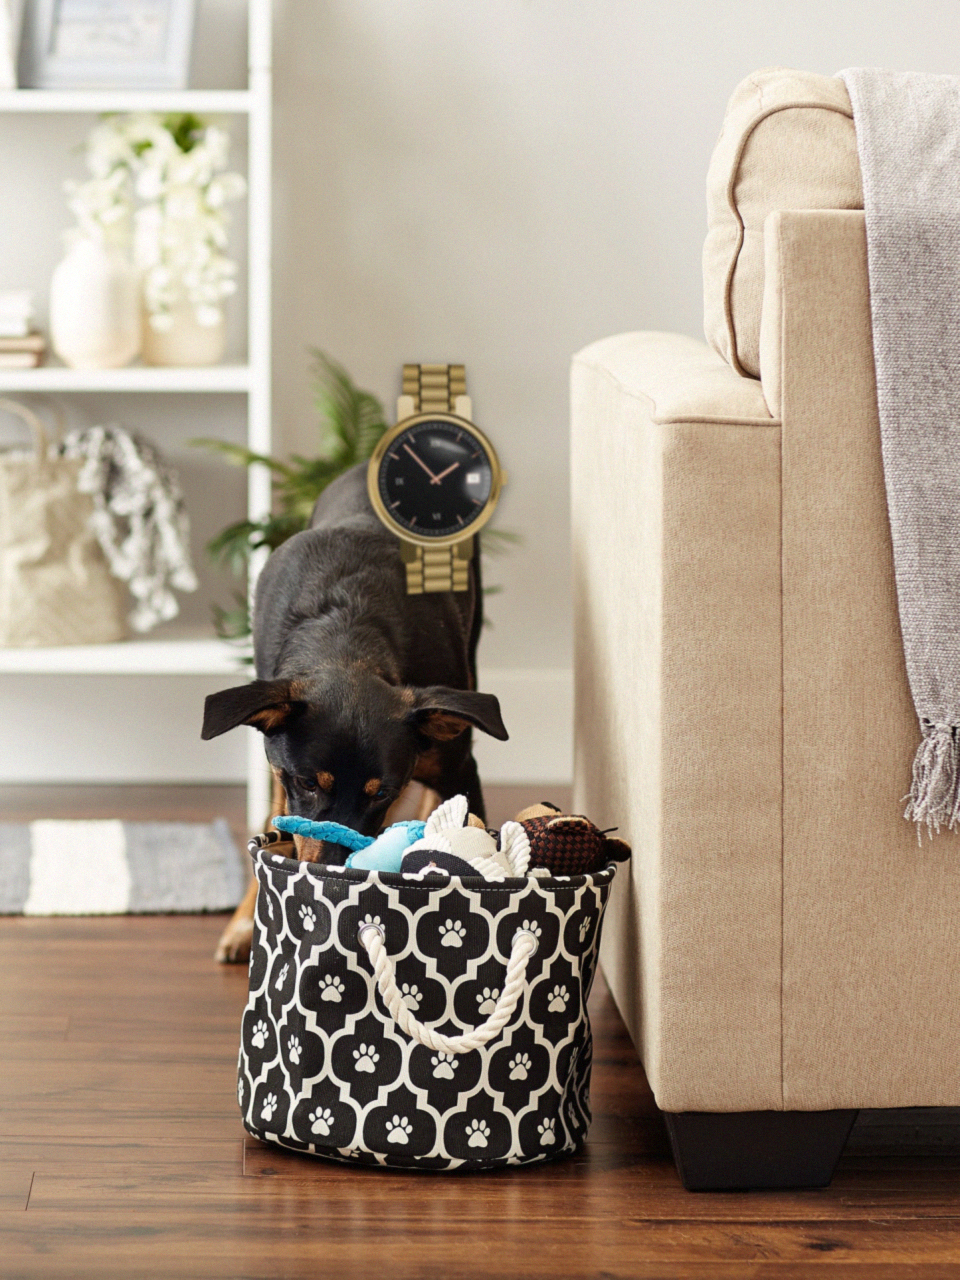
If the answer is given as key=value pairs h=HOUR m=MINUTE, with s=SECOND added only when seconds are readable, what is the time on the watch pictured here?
h=1 m=53
